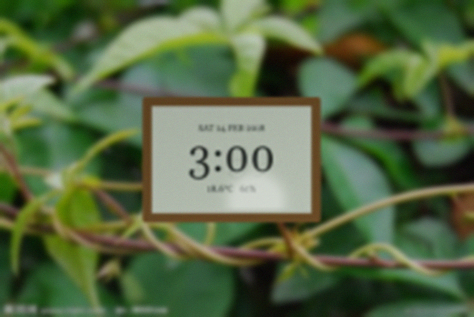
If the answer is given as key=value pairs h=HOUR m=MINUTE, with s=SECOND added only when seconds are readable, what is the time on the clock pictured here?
h=3 m=0
